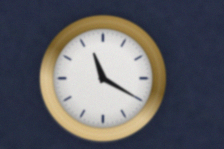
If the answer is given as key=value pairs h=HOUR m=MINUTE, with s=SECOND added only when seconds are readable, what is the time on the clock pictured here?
h=11 m=20
